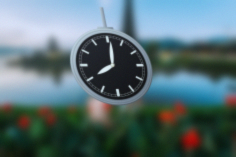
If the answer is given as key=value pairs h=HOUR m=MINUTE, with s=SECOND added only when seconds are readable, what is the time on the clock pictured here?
h=8 m=1
